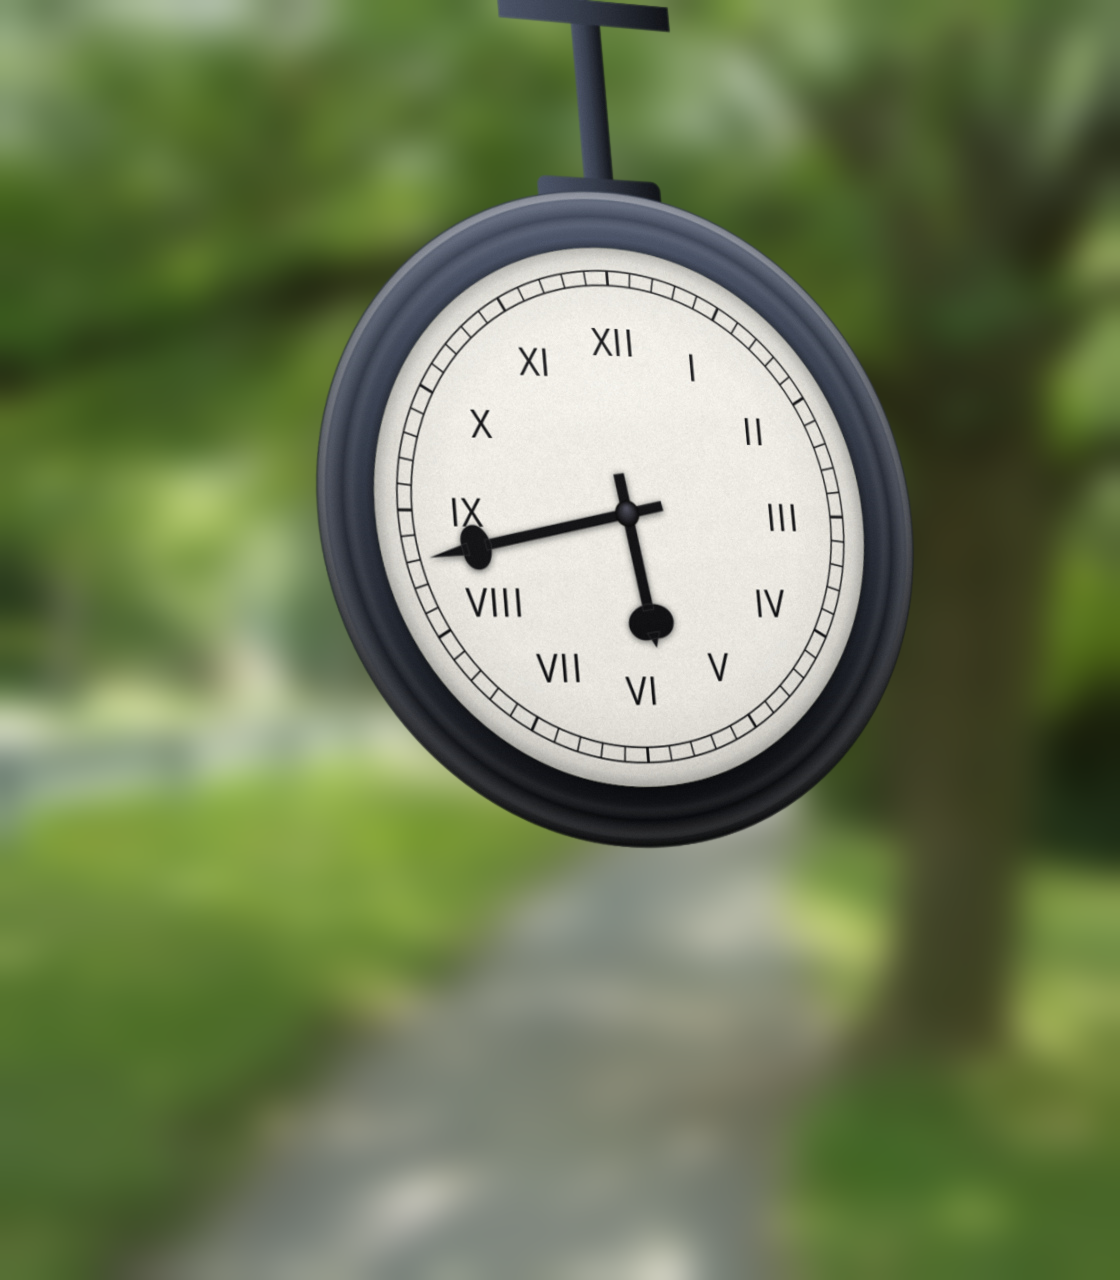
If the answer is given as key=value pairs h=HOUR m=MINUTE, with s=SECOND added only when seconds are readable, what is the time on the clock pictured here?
h=5 m=43
